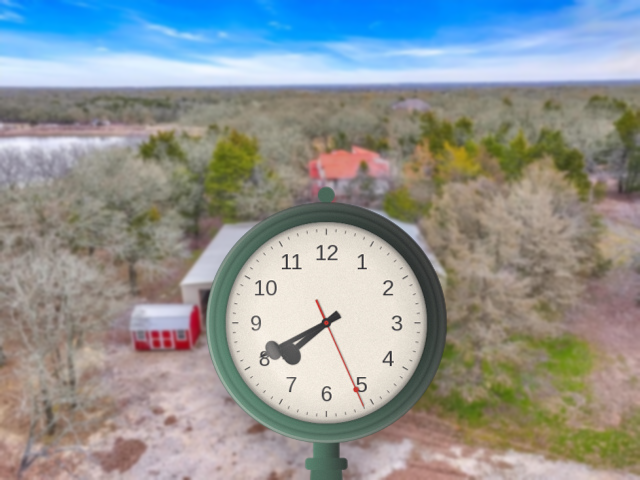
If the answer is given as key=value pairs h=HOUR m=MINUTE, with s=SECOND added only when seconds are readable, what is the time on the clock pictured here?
h=7 m=40 s=26
